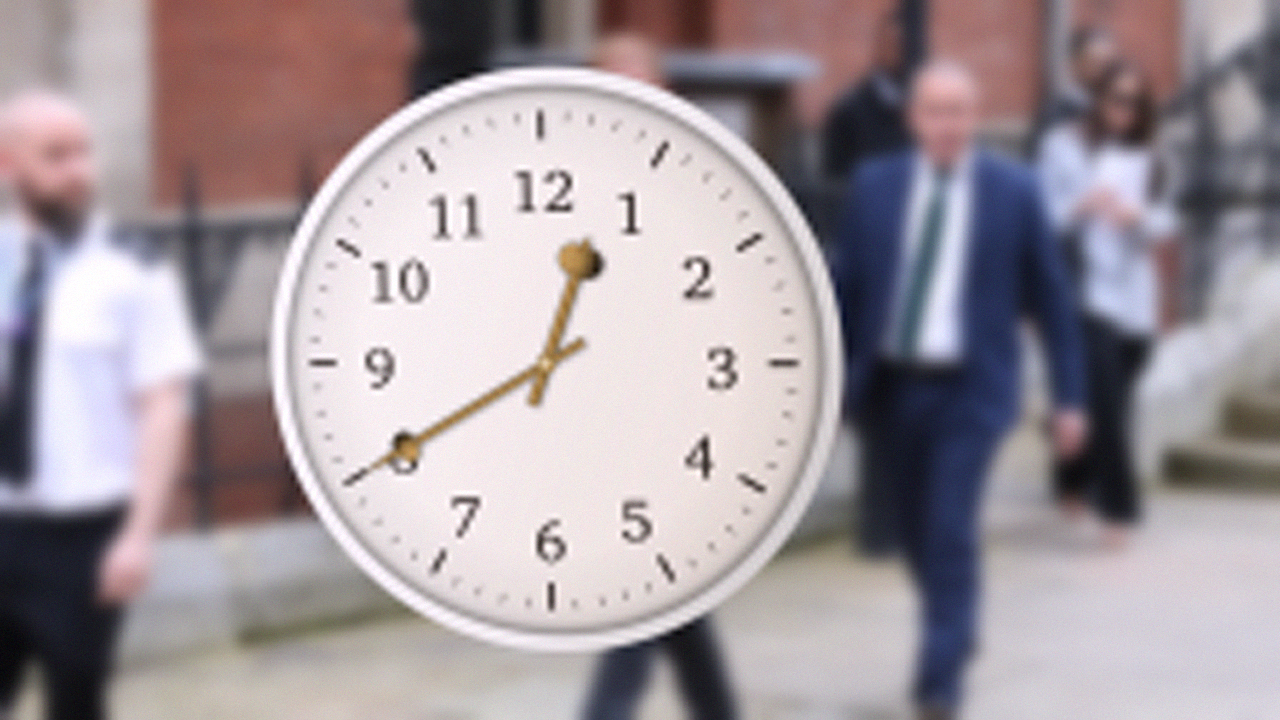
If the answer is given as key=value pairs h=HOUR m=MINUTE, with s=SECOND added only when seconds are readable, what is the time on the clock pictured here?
h=12 m=40
